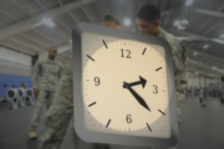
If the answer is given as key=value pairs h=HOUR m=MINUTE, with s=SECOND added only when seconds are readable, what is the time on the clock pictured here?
h=2 m=22
